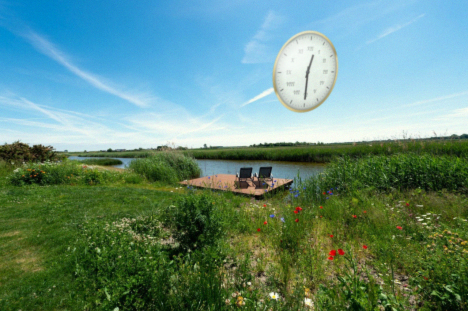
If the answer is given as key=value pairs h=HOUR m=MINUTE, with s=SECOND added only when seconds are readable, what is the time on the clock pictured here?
h=12 m=30
